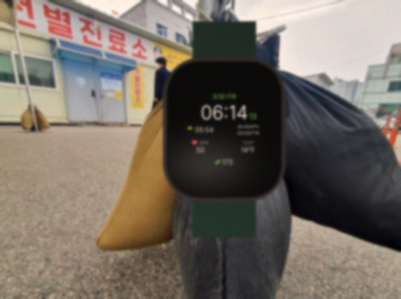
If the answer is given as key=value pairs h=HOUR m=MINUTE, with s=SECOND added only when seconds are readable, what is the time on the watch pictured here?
h=6 m=14
